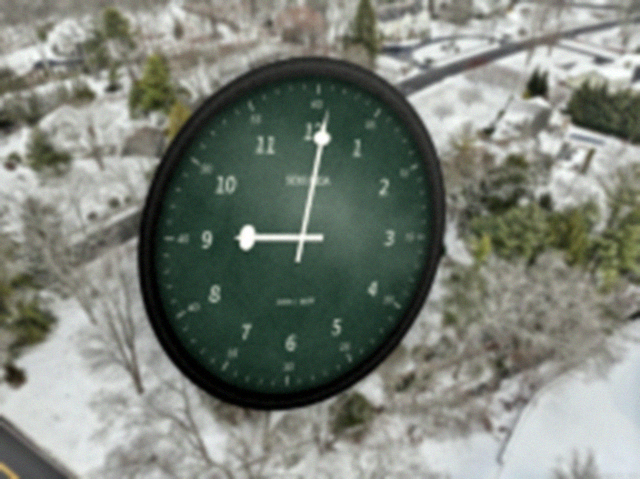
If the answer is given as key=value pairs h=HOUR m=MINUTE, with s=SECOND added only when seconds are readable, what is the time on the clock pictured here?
h=9 m=1
